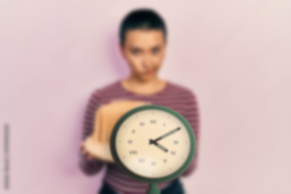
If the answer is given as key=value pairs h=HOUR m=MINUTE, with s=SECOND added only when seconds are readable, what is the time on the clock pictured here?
h=4 m=10
